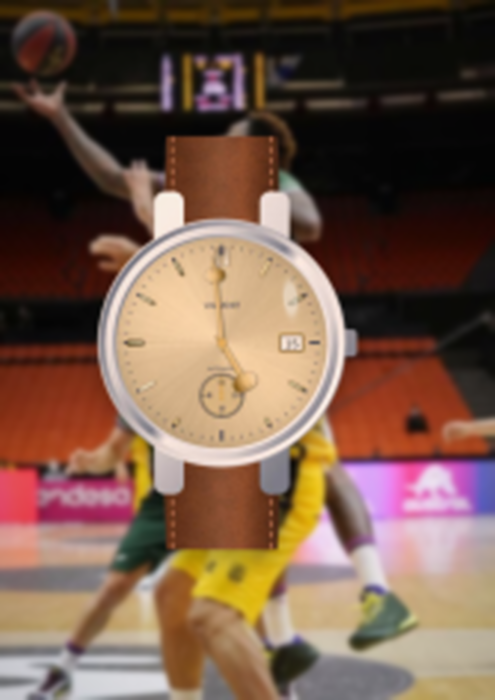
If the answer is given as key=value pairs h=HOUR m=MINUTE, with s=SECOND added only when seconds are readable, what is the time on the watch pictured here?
h=4 m=59
